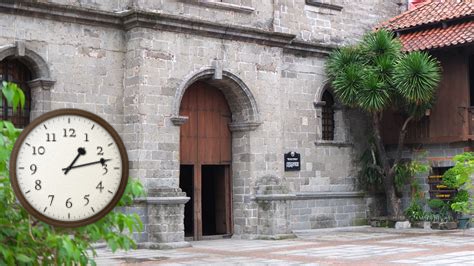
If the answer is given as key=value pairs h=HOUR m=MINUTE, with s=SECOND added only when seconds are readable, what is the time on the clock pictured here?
h=1 m=13
